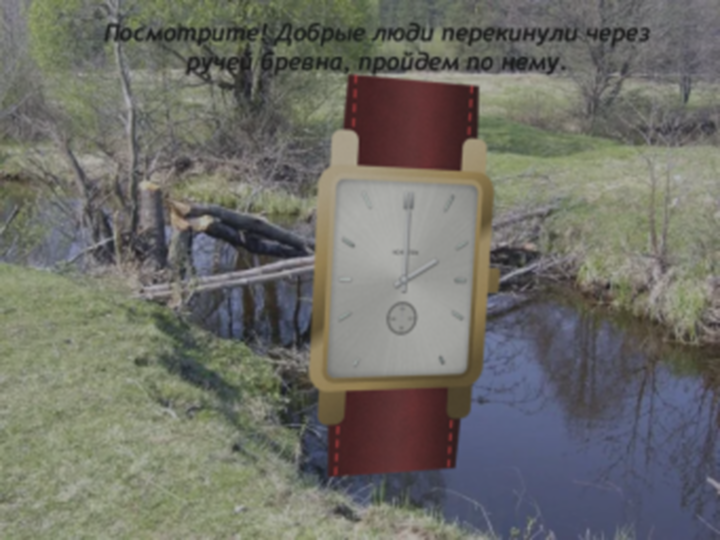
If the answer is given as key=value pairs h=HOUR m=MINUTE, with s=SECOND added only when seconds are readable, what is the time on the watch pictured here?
h=2 m=0
